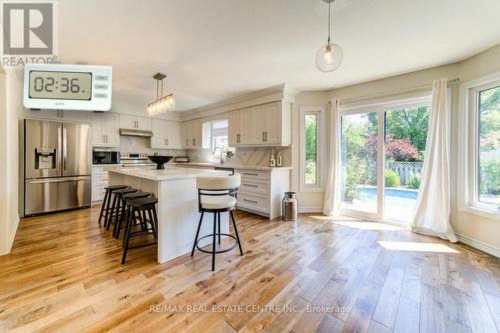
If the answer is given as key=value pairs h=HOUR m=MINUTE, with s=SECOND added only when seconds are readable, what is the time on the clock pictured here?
h=2 m=36
